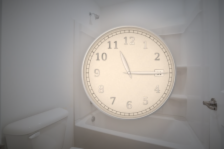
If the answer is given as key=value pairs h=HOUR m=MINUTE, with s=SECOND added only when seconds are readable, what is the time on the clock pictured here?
h=11 m=15
